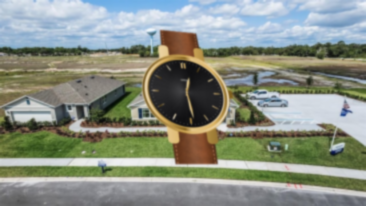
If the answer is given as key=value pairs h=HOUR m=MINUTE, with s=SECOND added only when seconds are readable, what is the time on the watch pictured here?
h=12 m=29
